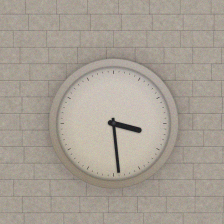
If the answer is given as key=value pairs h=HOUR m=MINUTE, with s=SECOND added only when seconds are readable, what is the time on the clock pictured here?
h=3 m=29
